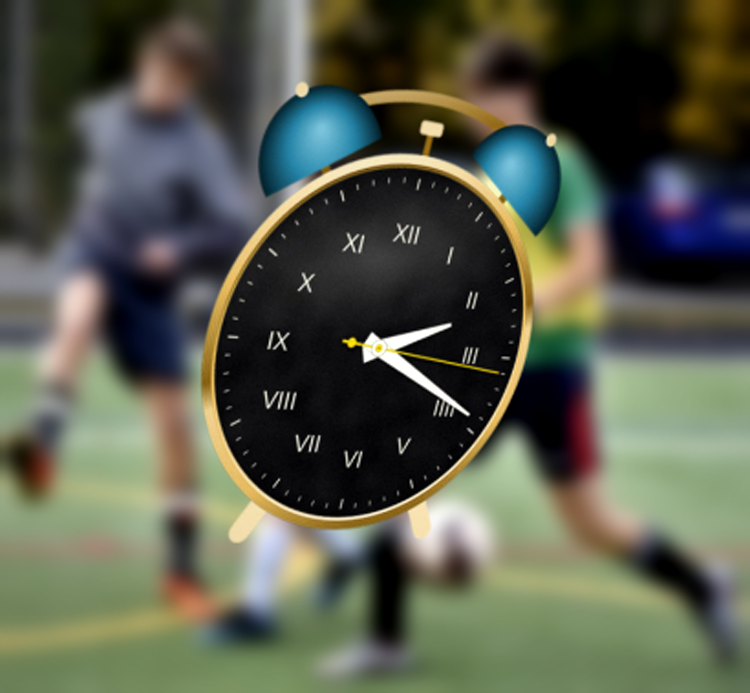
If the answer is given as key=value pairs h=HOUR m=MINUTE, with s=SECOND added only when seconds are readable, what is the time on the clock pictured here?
h=2 m=19 s=16
